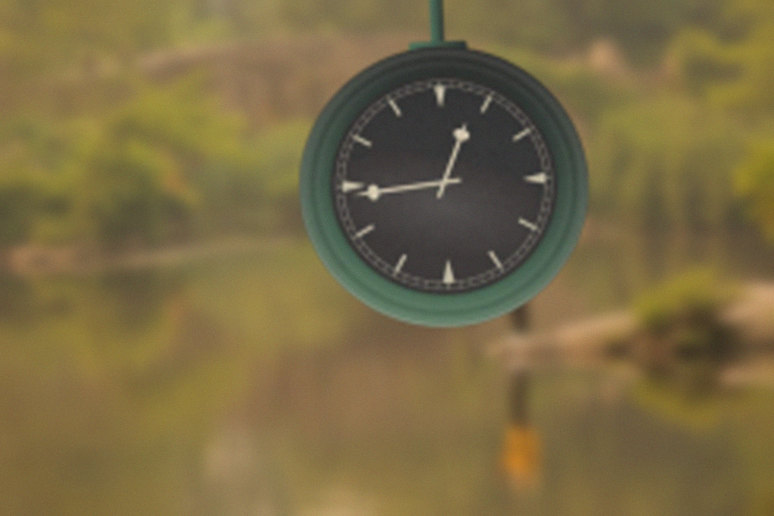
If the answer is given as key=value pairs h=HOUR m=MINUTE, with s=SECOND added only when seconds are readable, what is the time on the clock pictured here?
h=12 m=44
